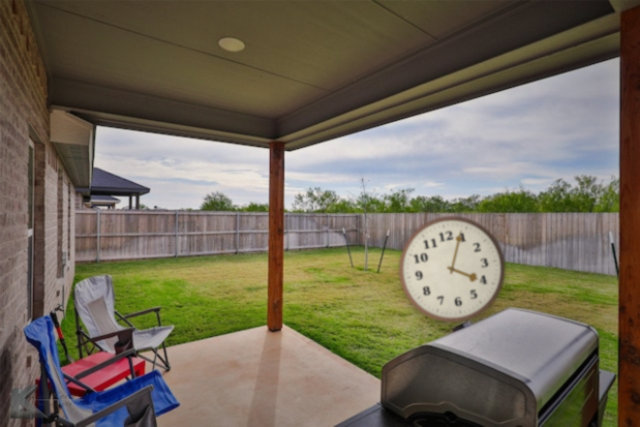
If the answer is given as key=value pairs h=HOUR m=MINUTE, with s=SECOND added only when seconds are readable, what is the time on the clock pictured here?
h=4 m=4
